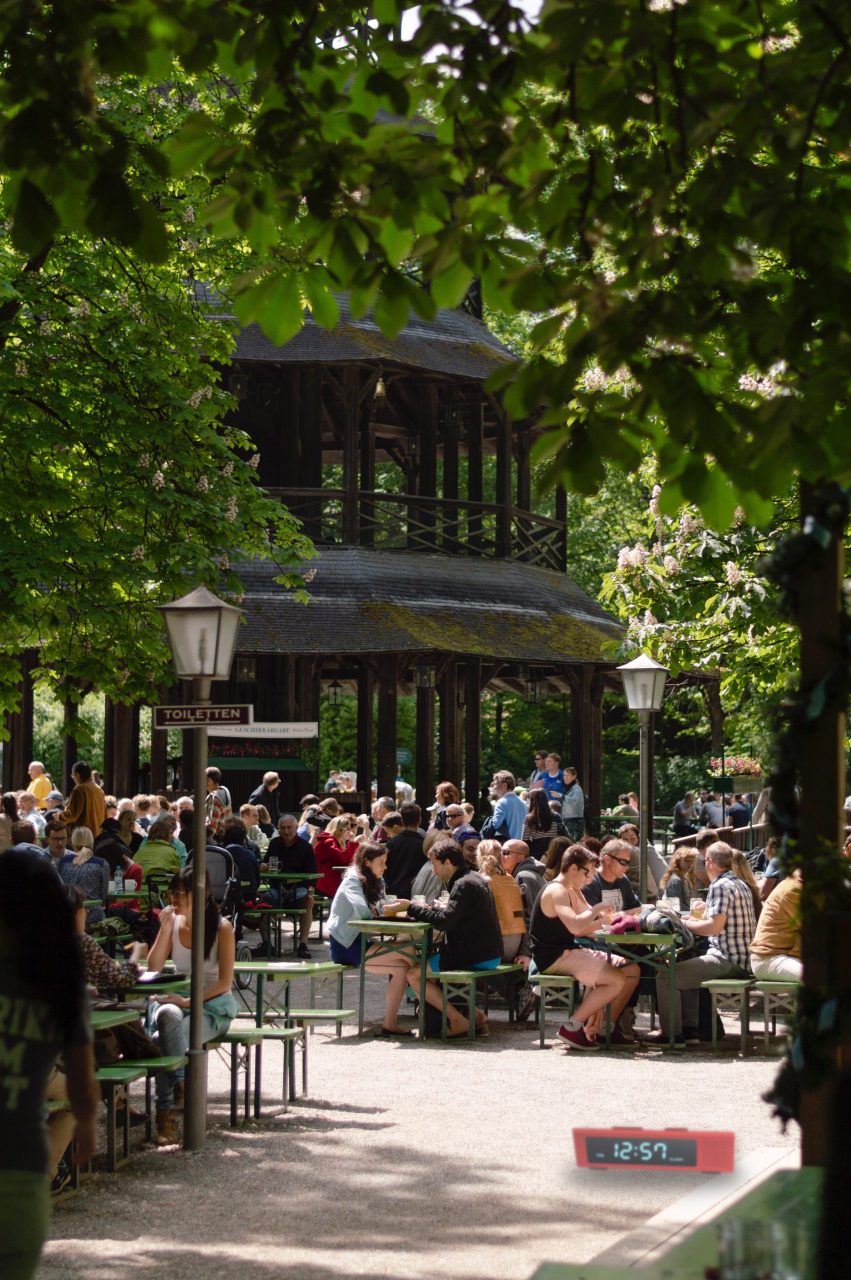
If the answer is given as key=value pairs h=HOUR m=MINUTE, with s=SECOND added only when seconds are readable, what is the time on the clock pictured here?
h=12 m=57
